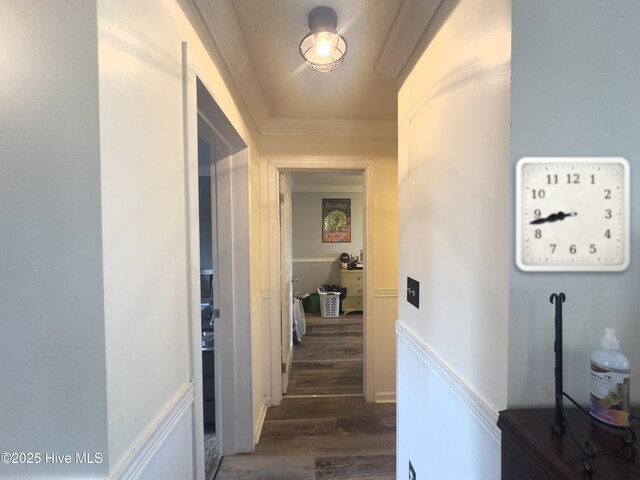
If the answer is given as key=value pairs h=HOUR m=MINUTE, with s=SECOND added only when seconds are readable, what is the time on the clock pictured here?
h=8 m=43
